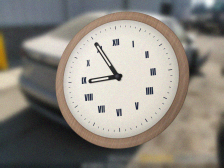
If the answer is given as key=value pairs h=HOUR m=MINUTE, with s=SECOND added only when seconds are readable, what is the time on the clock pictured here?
h=8 m=55
